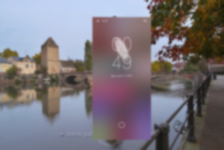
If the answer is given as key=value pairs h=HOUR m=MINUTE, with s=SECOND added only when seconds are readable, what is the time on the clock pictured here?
h=0 m=49
